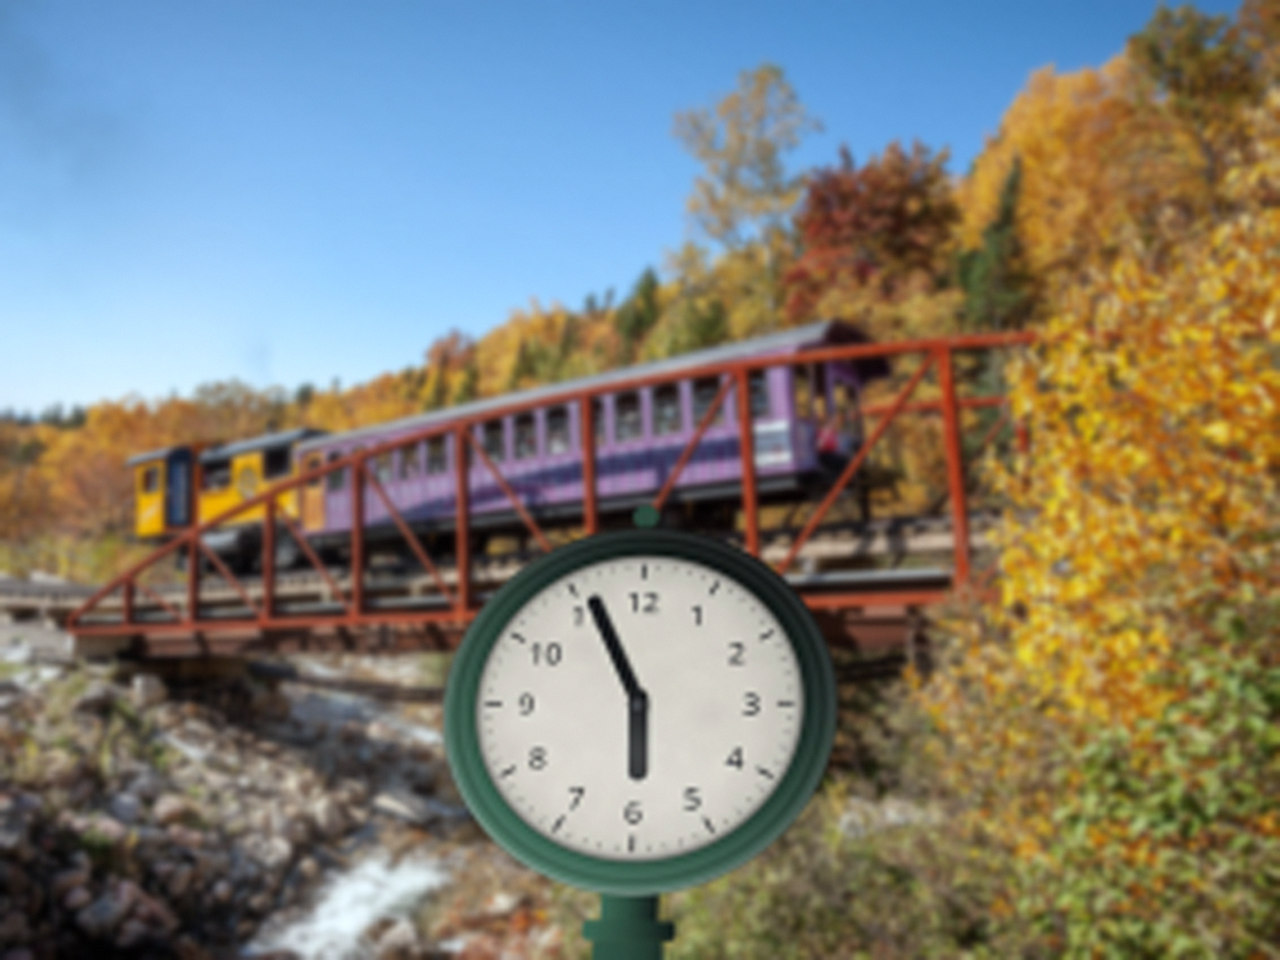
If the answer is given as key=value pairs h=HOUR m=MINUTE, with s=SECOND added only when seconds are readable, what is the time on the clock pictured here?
h=5 m=56
